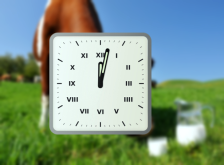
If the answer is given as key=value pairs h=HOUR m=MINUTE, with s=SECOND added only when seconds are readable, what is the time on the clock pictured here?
h=12 m=2
